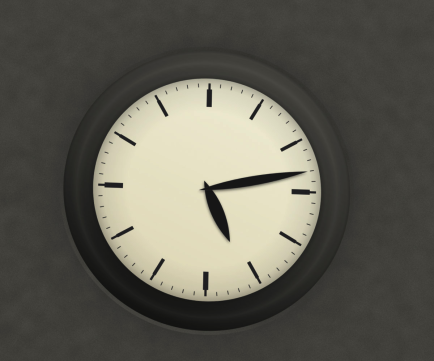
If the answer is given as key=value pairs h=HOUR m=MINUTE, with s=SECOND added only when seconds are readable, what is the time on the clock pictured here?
h=5 m=13
